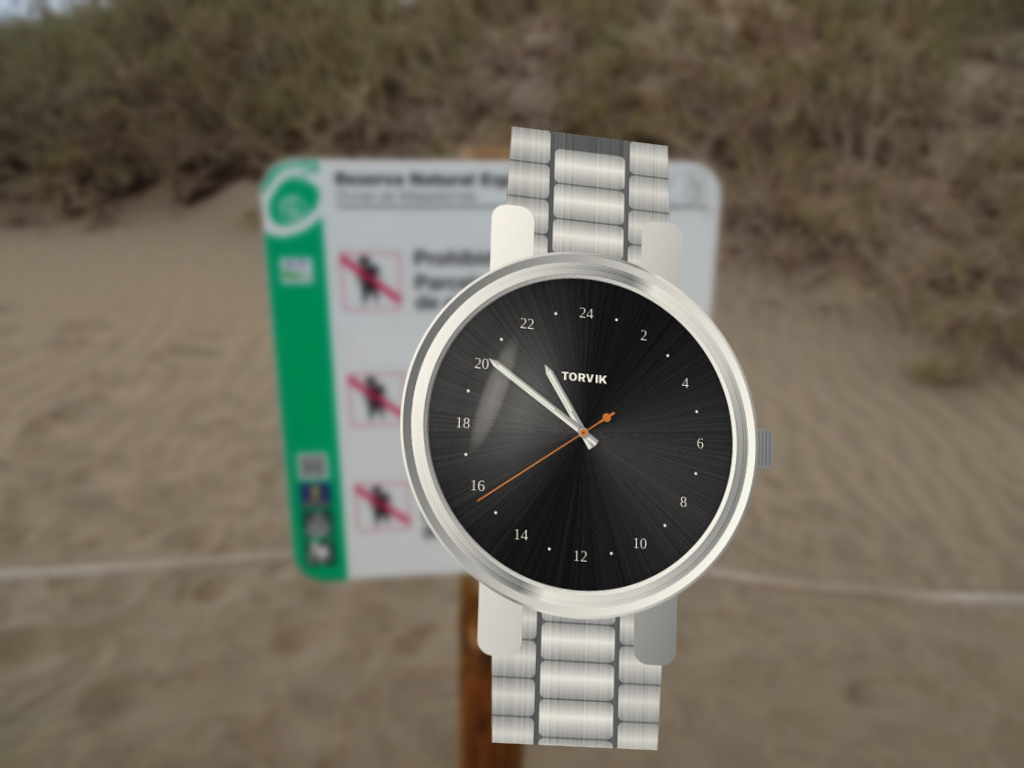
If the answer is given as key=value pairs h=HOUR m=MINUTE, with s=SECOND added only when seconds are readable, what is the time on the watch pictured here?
h=21 m=50 s=39
